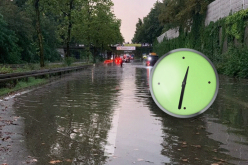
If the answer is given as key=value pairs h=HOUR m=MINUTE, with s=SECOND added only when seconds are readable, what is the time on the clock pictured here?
h=12 m=32
